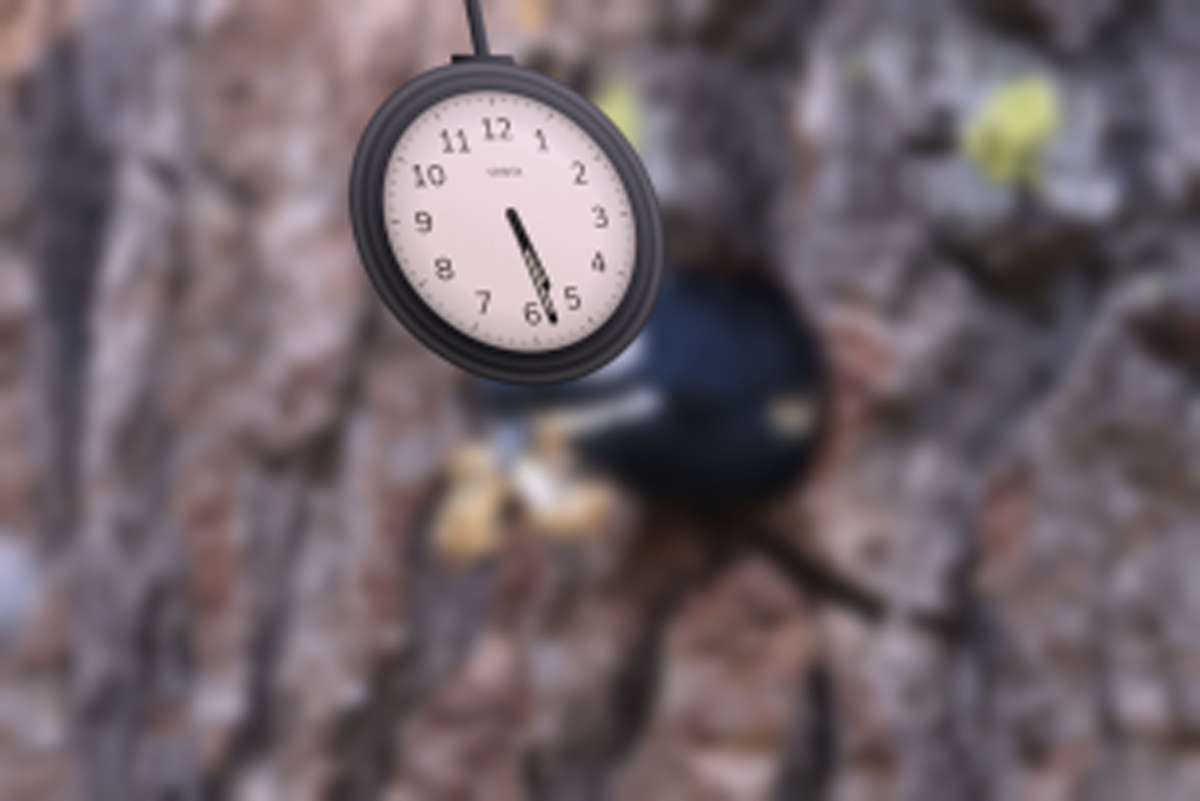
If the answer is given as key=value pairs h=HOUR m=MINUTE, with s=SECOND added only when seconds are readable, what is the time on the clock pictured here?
h=5 m=28
